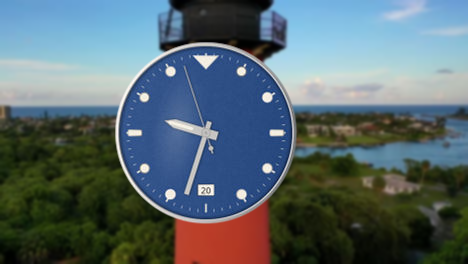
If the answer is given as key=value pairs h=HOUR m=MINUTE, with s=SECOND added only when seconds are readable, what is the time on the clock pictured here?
h=9 m=32 s=57
